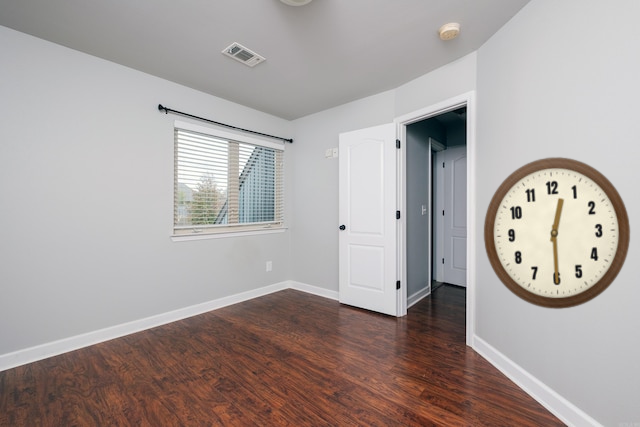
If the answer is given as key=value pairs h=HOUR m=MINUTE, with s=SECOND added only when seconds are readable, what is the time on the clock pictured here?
h=12 m=30
